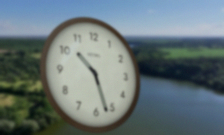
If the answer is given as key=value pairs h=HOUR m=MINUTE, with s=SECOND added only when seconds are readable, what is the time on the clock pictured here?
h=10 m=27
